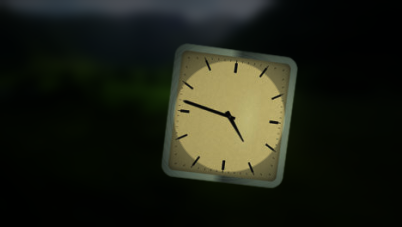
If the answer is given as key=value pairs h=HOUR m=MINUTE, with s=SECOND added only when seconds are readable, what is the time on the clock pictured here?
h=4 m=47
